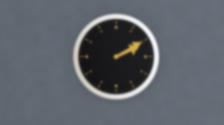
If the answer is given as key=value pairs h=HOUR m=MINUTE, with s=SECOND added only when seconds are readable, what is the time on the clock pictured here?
h=2 m=10
